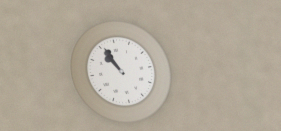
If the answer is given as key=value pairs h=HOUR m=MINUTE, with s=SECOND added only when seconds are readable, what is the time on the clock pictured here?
h=10 m=56
